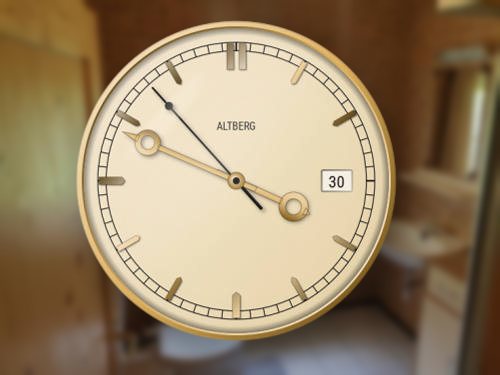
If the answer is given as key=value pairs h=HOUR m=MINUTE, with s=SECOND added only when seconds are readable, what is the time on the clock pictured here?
h=3 m=48 s=53
